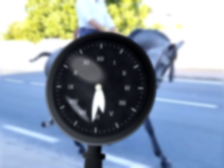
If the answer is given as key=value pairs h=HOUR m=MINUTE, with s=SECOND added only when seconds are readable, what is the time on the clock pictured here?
h=5 m=31
